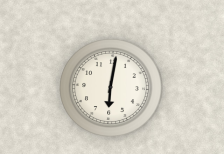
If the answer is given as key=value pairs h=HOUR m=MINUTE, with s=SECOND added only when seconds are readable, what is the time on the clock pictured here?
h=6 m=1
